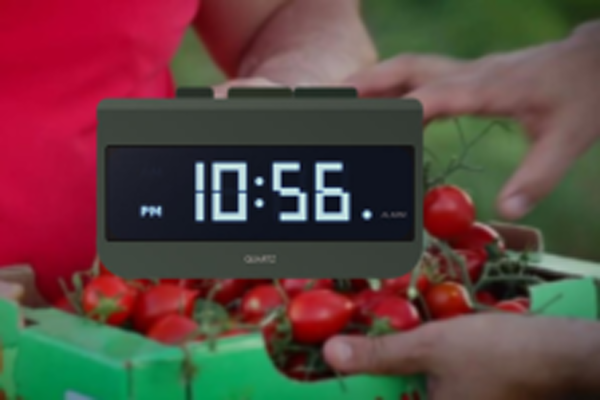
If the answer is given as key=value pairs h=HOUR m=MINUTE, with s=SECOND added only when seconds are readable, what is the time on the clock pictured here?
h=10 m=56
